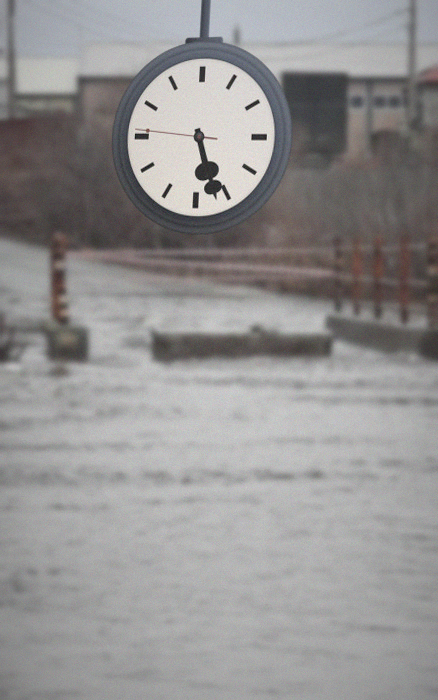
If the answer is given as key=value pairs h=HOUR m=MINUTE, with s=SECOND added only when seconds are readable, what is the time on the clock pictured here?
h=5 m=26 s=46
